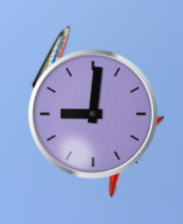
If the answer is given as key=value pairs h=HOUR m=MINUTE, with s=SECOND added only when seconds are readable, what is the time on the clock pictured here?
h=9 m=1
